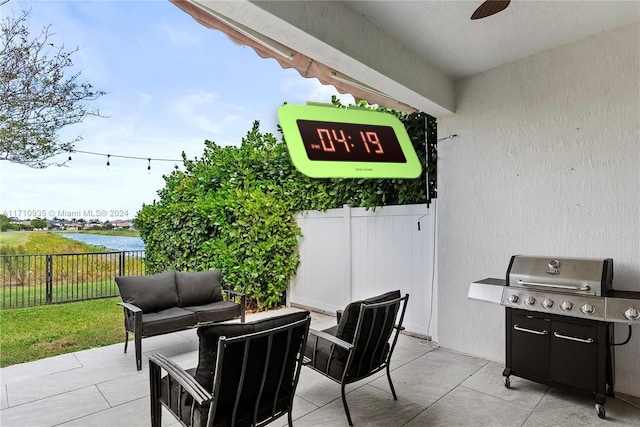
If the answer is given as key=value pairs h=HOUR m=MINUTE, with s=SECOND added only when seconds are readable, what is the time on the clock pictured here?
h=4 m=19
